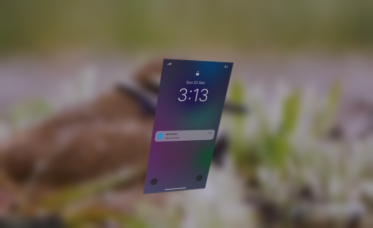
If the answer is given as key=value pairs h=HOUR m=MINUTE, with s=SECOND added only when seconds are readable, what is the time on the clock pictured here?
h=3 m=13
